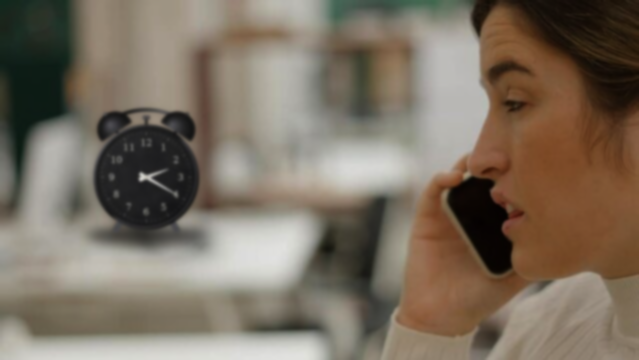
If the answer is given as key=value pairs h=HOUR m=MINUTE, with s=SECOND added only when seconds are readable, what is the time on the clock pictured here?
h=2 m=20
